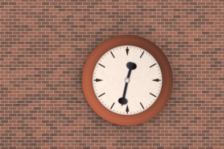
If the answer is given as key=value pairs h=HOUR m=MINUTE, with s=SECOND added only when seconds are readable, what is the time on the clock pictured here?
h=12 m=32
